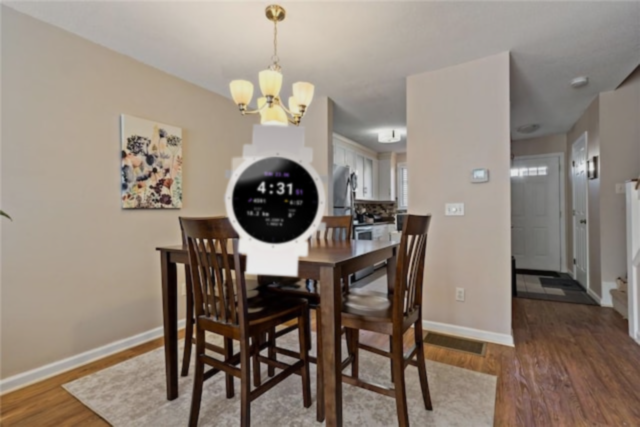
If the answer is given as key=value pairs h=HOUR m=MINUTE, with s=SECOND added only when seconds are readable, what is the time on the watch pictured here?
h=4 m=31
